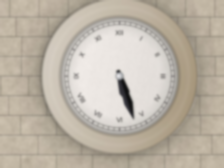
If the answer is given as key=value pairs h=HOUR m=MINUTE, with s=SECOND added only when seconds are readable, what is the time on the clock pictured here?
h=5 m=27
